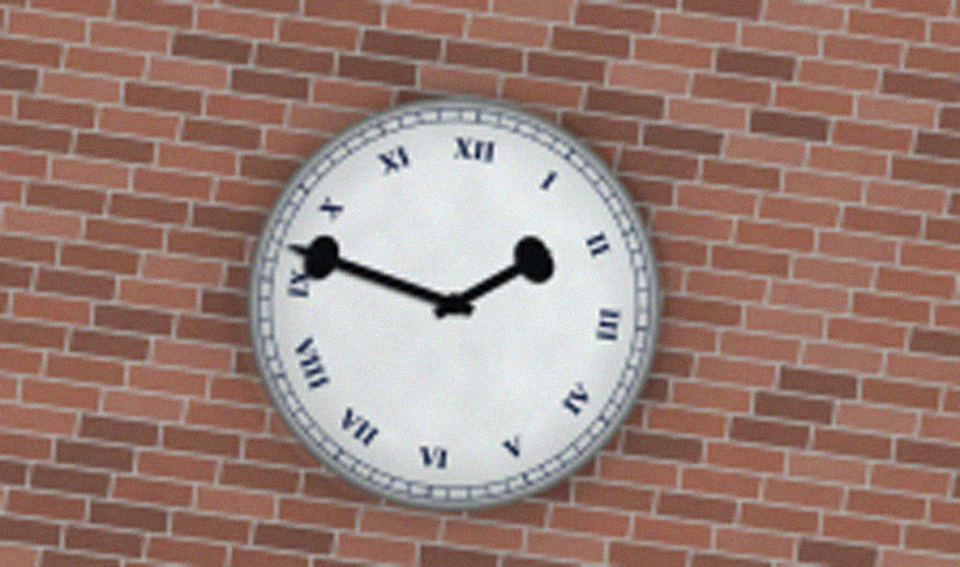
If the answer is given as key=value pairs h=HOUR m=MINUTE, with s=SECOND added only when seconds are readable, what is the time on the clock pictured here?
h=1 m=47
